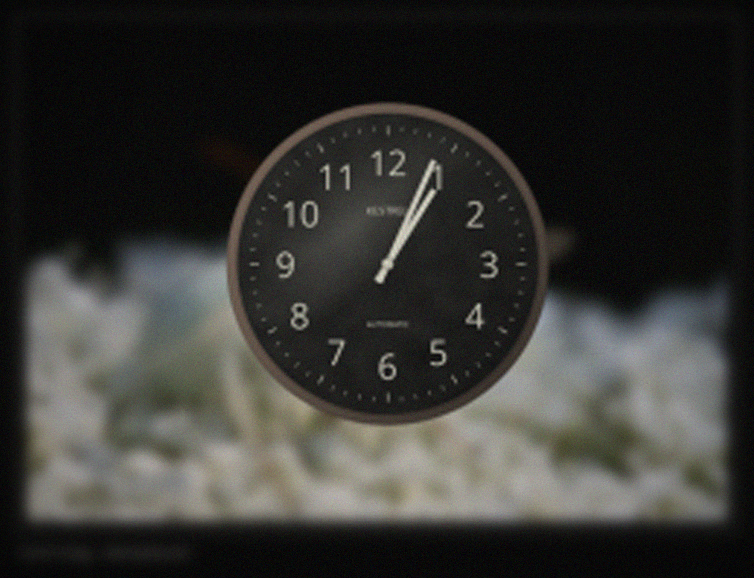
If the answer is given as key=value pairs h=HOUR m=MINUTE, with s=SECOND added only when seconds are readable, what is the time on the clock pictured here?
h=1 m=4
